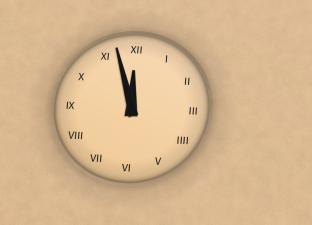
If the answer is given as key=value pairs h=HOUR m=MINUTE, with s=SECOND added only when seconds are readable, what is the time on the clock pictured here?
h=11 m=57
